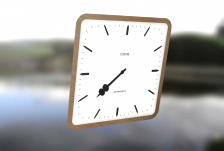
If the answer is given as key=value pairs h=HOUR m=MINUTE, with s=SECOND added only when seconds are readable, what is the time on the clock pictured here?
h=7 m=38
